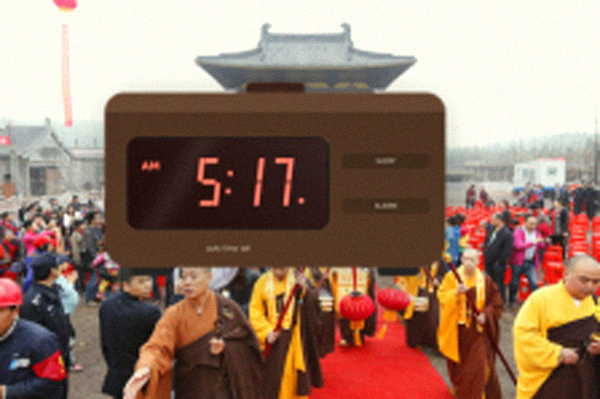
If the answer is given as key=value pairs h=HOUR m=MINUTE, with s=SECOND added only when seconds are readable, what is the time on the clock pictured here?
h=5 m=17
